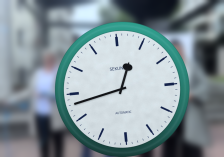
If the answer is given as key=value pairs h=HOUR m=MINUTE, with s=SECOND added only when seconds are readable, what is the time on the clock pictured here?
h=12 m=43
